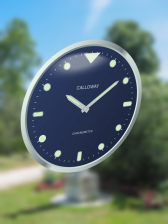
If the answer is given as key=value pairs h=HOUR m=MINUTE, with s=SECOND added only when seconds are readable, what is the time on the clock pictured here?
h=10 m=9
